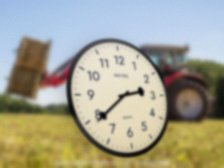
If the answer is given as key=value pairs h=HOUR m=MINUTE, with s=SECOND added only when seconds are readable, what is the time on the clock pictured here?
h=2 m=39
